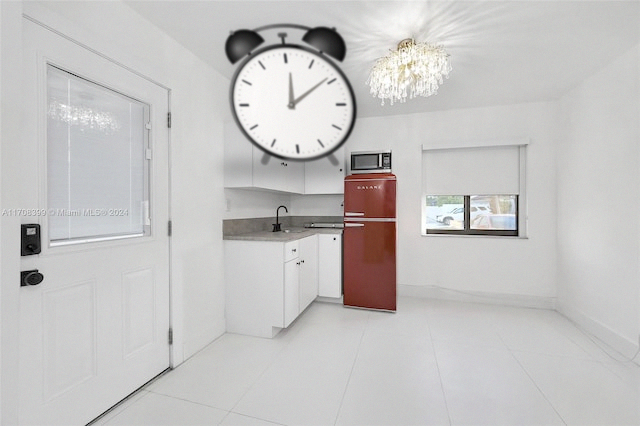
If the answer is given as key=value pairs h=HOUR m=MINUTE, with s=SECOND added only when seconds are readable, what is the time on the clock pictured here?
h=12 m=9
